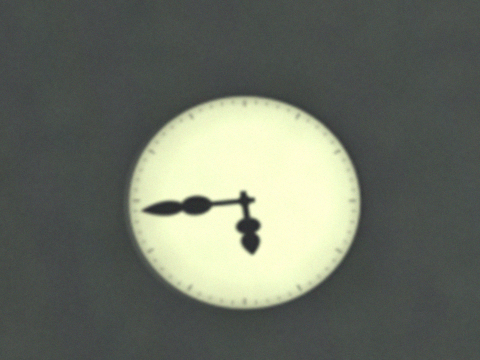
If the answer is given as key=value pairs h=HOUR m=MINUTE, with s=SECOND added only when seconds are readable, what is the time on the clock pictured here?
h=5 m=44
